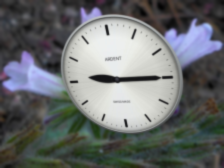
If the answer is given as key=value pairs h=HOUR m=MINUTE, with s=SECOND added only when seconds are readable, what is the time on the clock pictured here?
h=9 m=15
